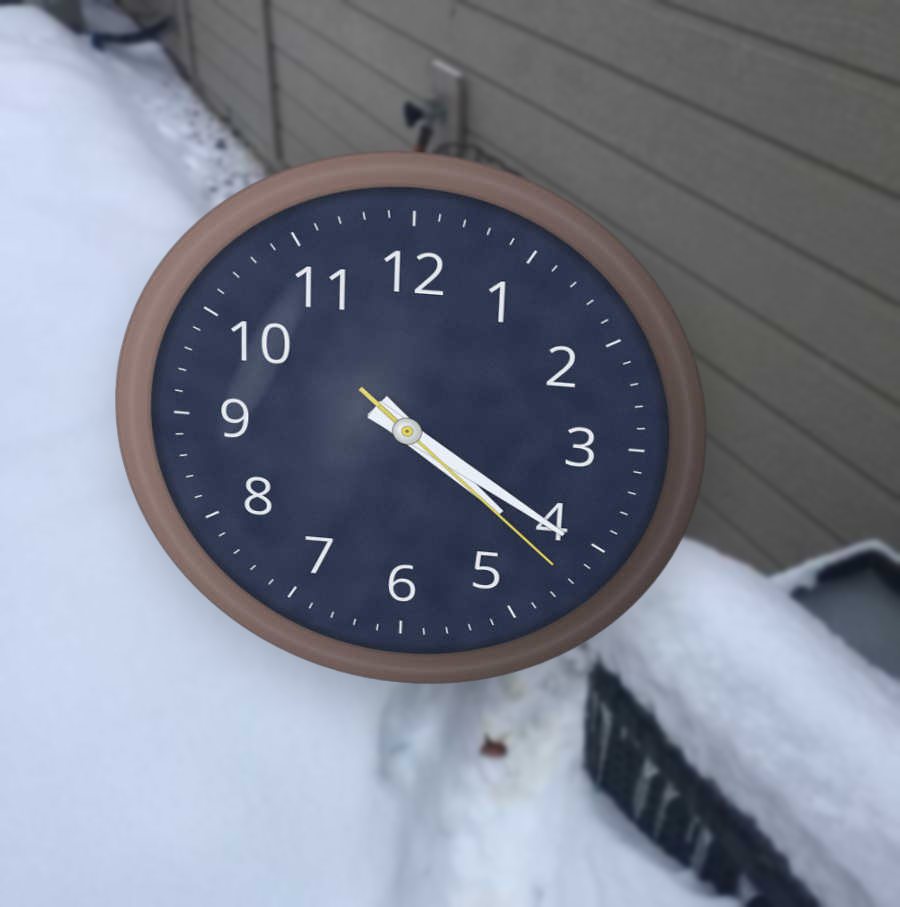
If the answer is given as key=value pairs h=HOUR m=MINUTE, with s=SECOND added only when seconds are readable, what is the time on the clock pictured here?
h=4 m=20 s=22
